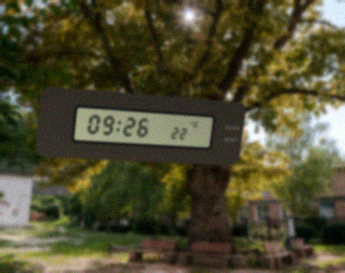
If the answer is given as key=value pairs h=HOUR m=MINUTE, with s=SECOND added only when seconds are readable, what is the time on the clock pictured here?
h=9 m=26
